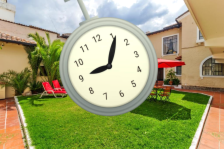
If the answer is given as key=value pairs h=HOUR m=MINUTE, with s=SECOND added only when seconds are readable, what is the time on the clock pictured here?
h=9 m=6
